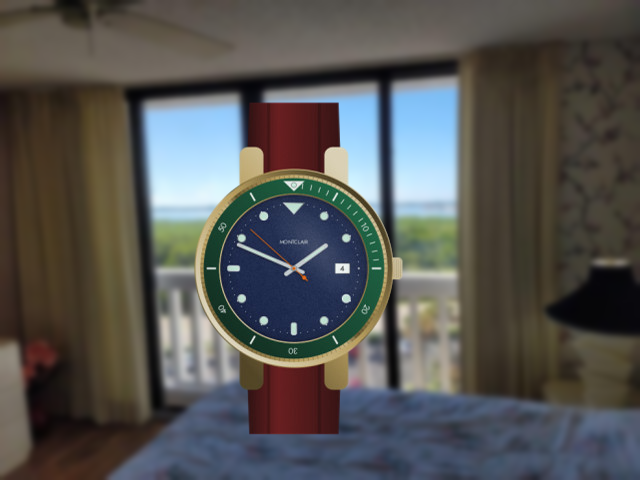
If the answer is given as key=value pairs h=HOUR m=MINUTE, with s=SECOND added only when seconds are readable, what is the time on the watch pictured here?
h=1 m=48 s=52
